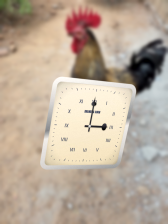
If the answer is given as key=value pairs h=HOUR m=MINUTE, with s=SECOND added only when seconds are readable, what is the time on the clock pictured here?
h=3 m=0
